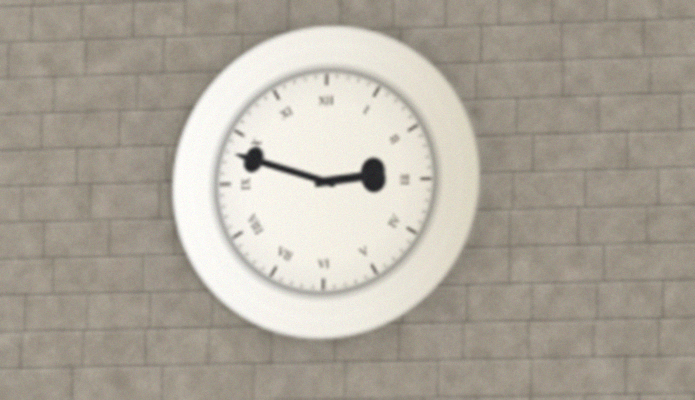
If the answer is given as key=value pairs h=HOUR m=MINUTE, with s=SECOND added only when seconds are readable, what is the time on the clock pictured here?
h=2 m=48
